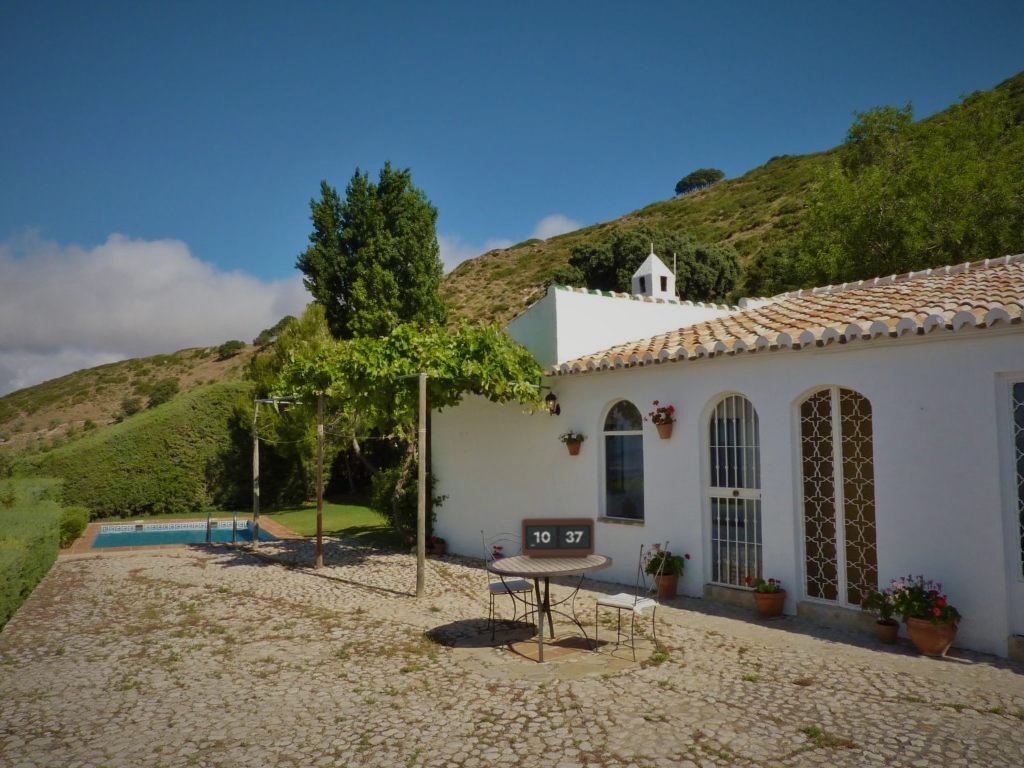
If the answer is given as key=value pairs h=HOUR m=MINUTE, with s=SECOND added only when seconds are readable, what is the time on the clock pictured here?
h=10 m=37
